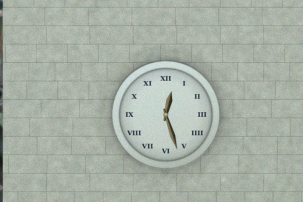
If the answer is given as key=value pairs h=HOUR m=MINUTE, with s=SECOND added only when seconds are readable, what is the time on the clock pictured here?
h=12 m=27
